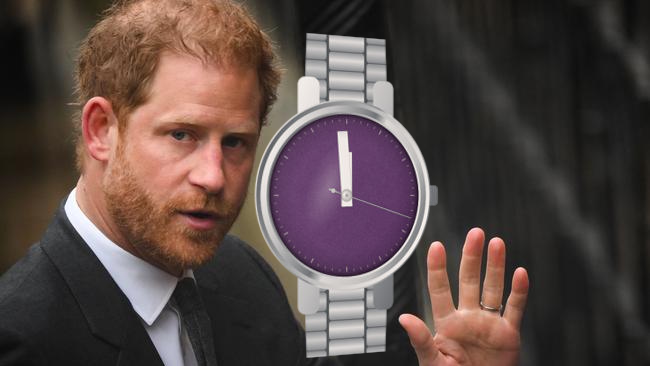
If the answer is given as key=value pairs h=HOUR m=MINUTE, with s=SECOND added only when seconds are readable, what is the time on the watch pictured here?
h=11 m=59 s=18
